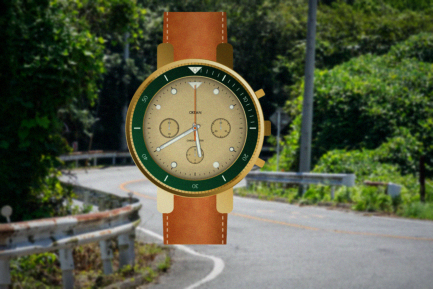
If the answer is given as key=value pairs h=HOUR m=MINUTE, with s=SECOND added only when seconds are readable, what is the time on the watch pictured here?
h=5 m=40
